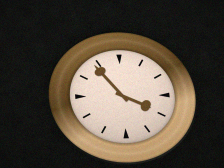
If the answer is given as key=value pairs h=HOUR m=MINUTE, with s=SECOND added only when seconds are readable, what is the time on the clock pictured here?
h=3 m=54
